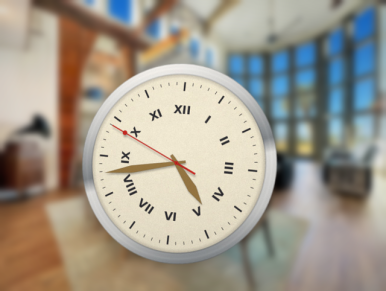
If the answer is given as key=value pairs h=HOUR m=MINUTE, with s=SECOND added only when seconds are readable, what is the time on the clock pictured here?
h=4 m=42 s=49
